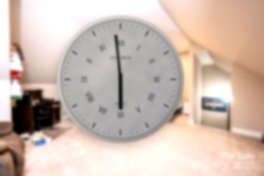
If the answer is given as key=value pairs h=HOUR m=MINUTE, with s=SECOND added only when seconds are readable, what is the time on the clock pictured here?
h=5 m=59
